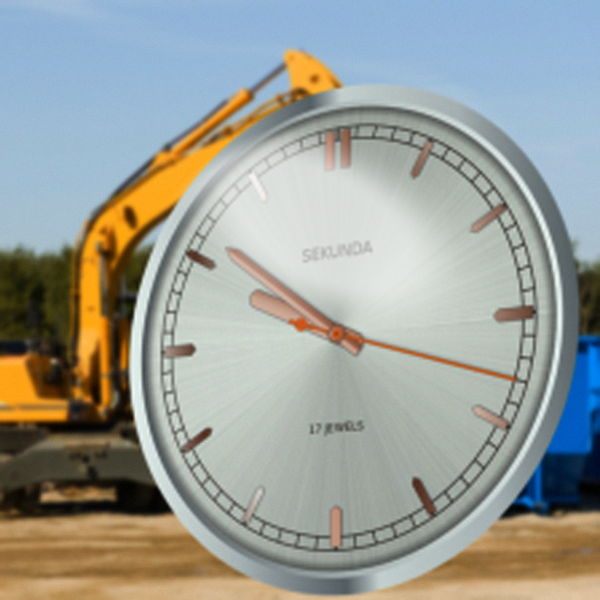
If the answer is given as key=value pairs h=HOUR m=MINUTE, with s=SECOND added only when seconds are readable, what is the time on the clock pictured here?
h=9 m=51 s=18
